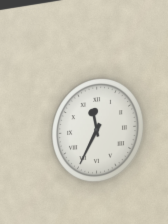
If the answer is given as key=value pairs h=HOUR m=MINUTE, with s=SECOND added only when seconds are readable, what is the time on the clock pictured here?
h=11 m=35
